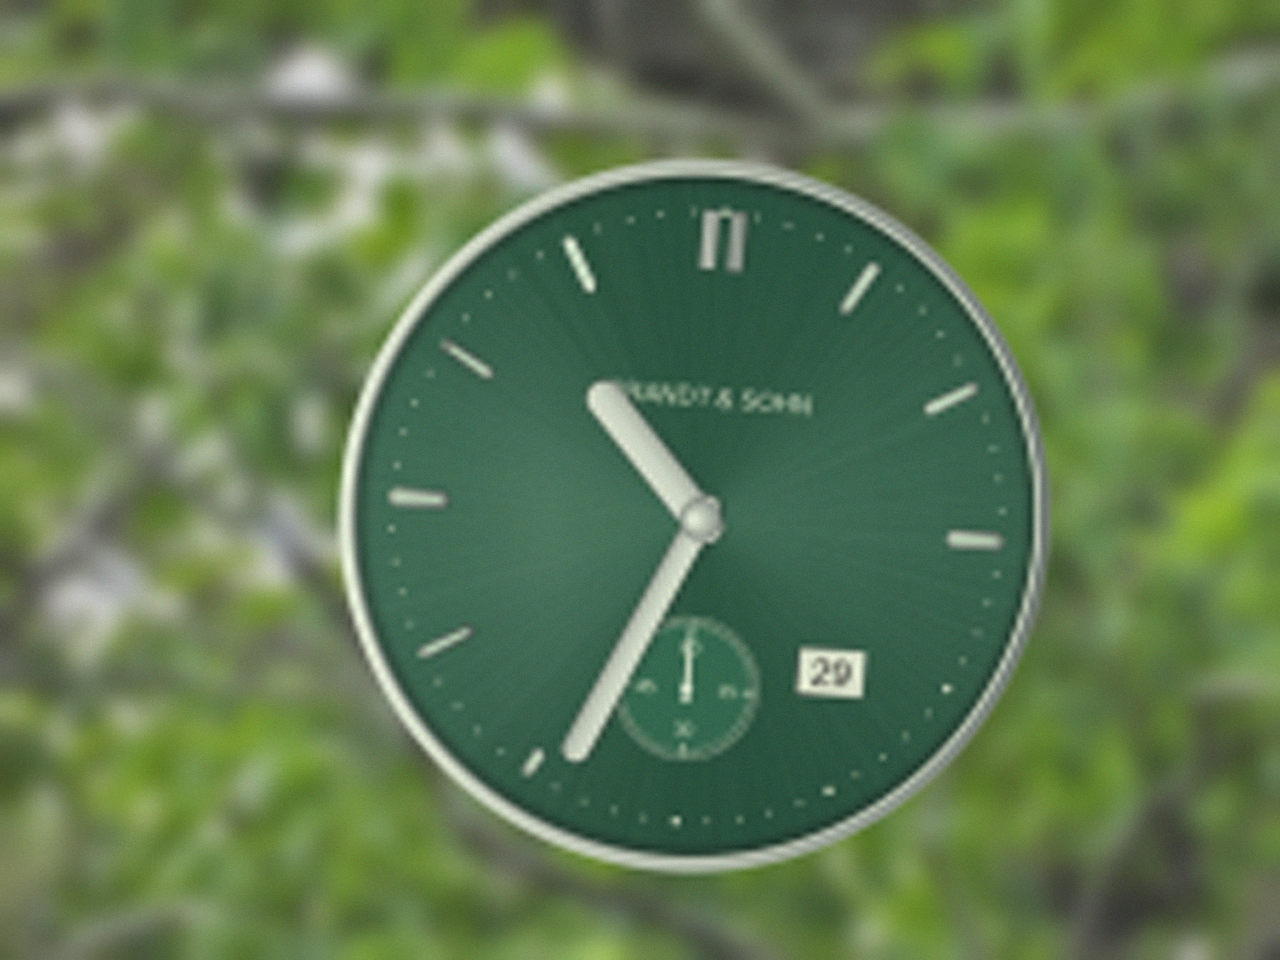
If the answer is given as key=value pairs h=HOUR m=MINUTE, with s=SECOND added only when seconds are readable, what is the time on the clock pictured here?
h=10 m=34
